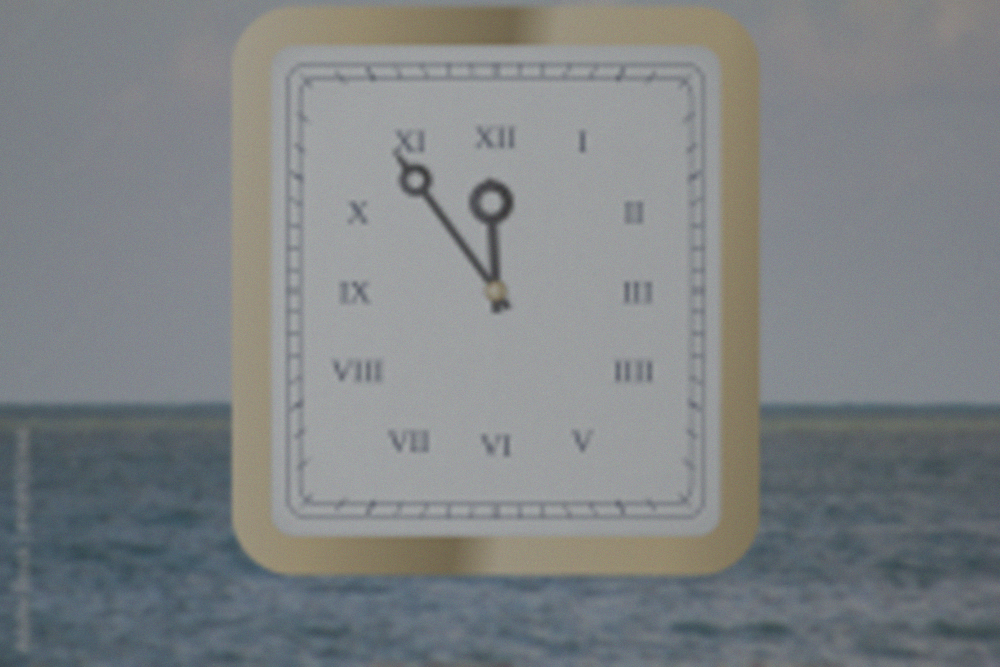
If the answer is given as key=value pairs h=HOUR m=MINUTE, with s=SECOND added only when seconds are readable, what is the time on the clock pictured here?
h=11 m=54
